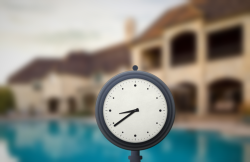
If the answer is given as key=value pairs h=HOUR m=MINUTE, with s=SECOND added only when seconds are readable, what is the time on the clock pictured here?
h=8 m=39
